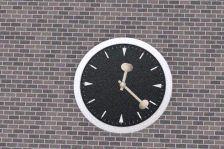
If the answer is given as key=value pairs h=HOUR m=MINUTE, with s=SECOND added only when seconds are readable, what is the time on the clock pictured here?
h=12 m=22
